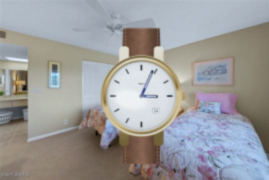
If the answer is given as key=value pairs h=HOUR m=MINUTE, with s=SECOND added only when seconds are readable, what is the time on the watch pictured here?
h=3 m=4
